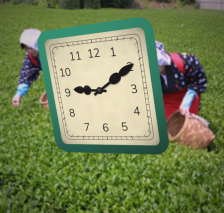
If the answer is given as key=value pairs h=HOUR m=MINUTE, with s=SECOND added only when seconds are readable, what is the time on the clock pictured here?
h=9 m=10
